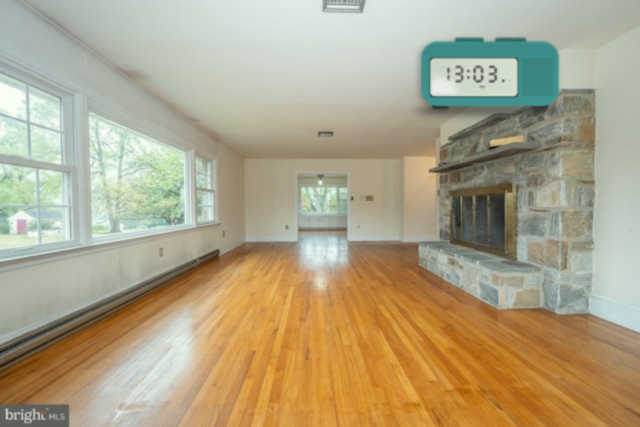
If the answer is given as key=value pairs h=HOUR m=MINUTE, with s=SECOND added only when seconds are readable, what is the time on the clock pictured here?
h=13 m=3
